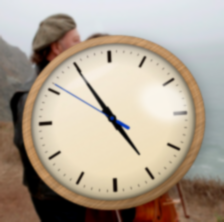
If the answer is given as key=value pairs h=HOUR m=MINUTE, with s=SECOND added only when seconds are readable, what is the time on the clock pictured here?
h=4 m=54 s=51
